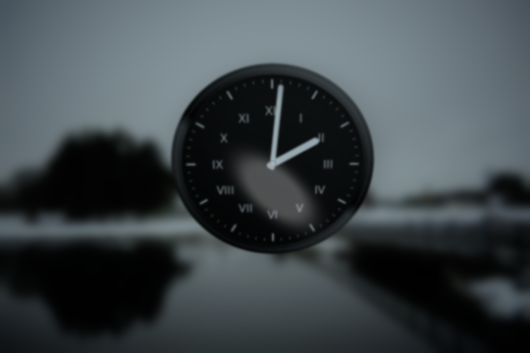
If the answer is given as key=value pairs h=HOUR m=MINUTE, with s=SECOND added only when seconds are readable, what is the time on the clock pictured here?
h=2 m=1
